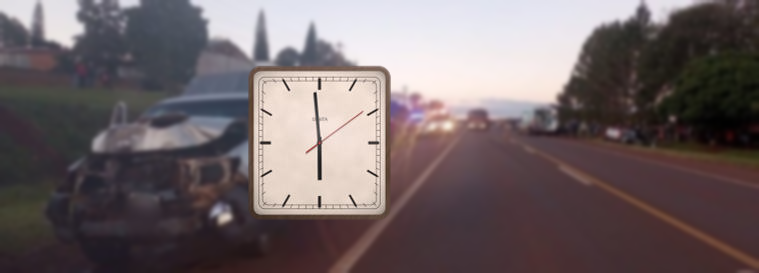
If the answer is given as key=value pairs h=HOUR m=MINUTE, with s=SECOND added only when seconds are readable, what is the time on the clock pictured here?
h=5 m=59 s=9
